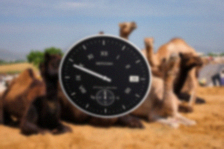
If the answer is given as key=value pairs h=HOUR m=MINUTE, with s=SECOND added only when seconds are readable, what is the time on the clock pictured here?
h=9 m=49
